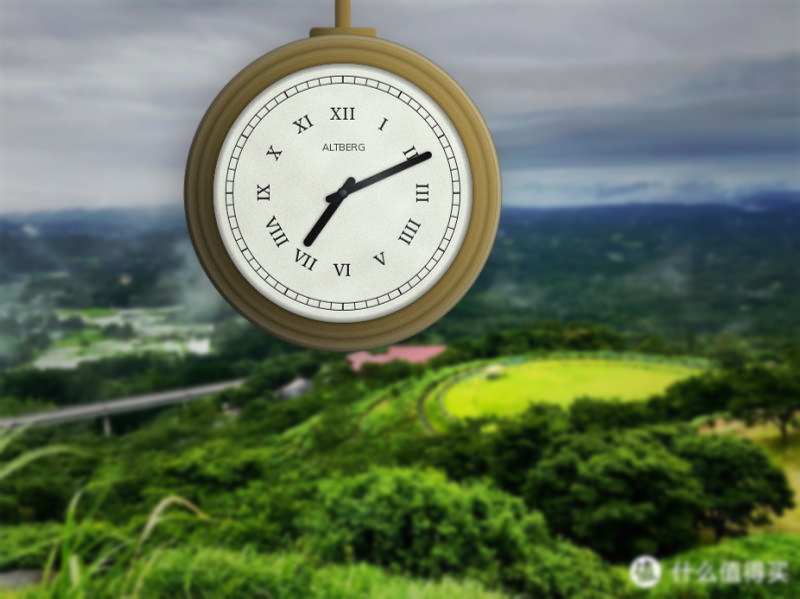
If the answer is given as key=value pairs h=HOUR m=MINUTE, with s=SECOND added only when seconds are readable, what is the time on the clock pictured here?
h=7 m=11
